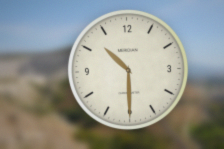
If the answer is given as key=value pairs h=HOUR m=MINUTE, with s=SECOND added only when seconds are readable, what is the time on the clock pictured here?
h=10 m=30
